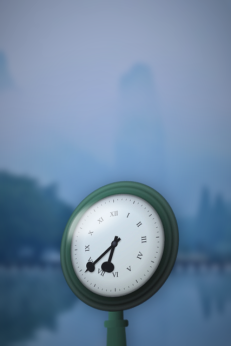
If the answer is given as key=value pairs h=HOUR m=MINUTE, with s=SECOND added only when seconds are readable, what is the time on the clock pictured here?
h=6 m=39
